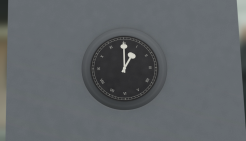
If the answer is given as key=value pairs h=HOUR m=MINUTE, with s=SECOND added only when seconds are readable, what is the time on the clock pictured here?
h=1 m=0
